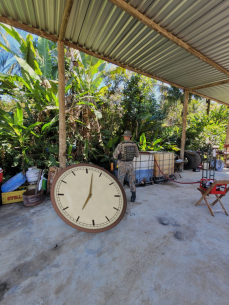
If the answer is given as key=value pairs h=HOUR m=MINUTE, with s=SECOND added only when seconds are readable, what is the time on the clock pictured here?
h=7 m=2
